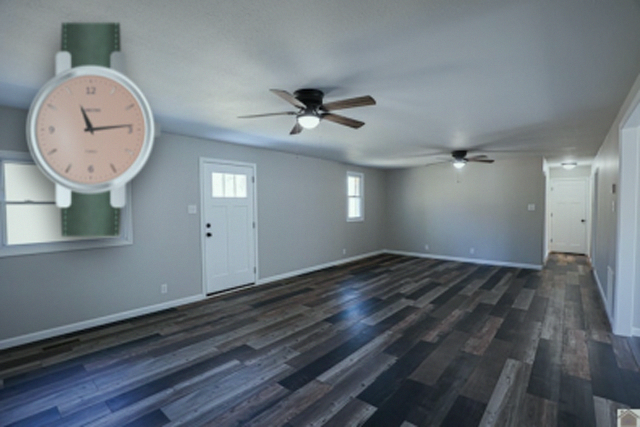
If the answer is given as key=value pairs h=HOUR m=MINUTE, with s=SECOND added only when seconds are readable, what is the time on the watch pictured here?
h=11 m=14
